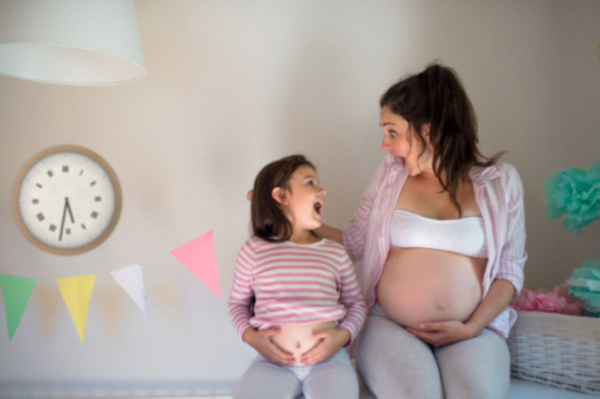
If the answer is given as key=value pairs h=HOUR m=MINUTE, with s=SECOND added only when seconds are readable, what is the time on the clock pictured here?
h=5 m=32
